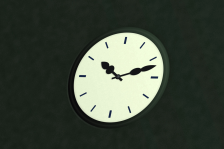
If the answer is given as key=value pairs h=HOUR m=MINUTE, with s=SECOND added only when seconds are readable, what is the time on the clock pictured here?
h=10 m=12
